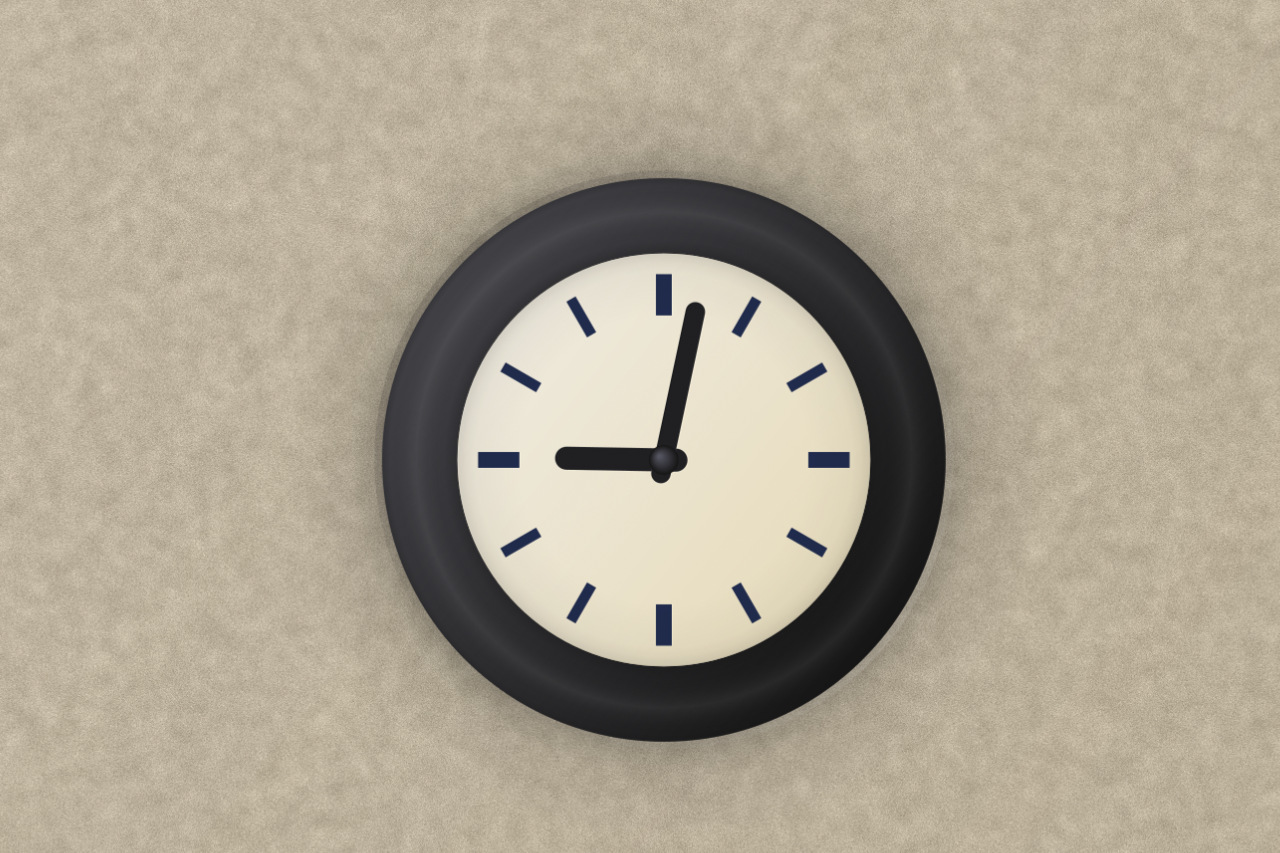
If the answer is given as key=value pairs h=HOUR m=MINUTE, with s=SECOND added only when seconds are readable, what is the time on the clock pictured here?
h=9 m=2
